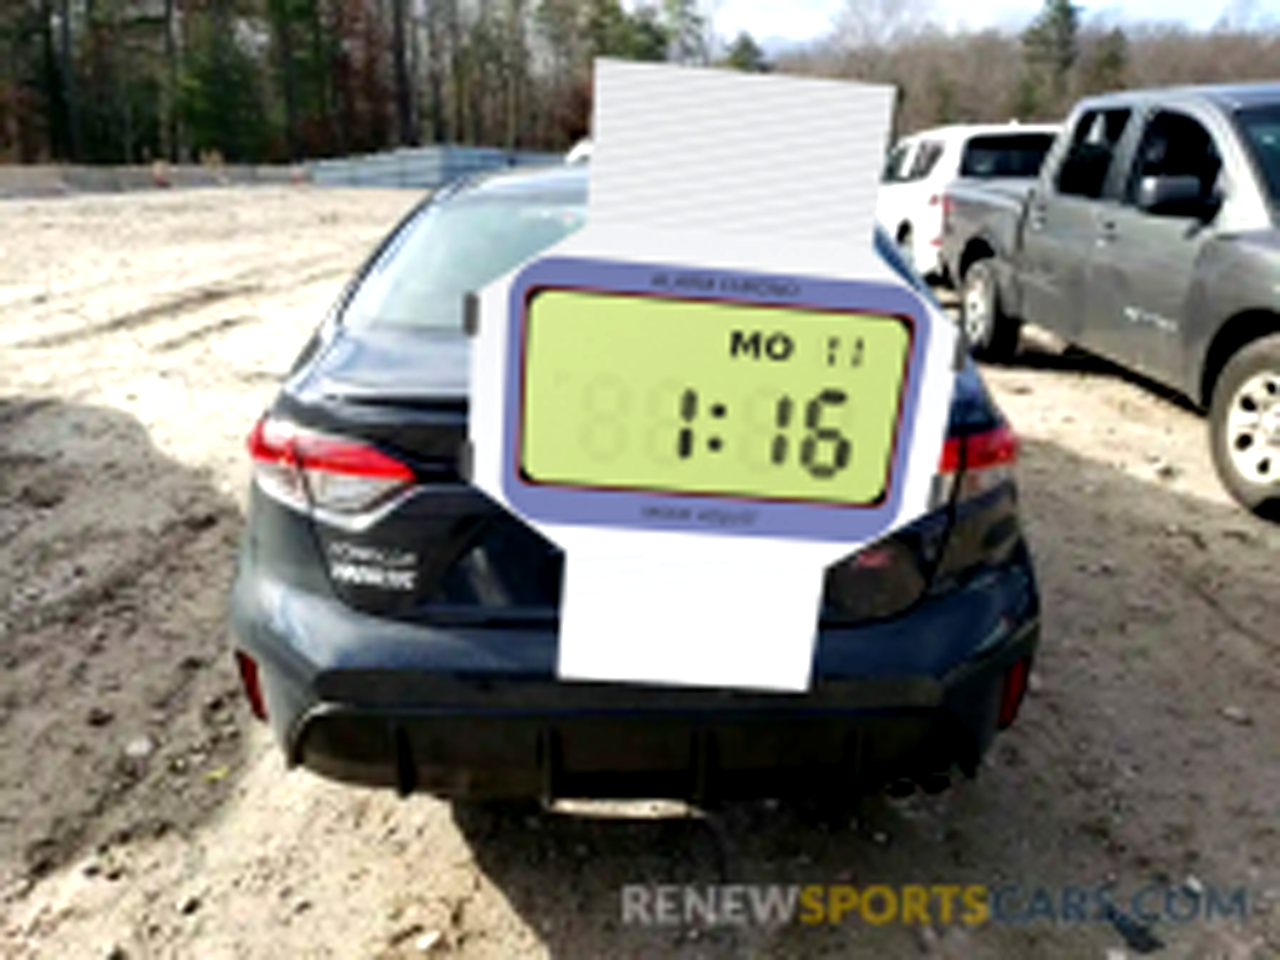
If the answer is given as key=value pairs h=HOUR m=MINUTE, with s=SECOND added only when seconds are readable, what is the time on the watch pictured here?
h=1 m=16
